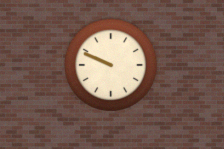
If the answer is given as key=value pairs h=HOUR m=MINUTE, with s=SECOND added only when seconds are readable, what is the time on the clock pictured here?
h=9 m=49
